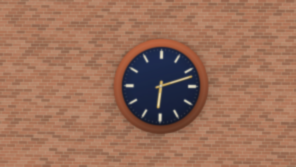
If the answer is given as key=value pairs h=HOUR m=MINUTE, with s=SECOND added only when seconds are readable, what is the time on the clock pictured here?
h=6 m=12
